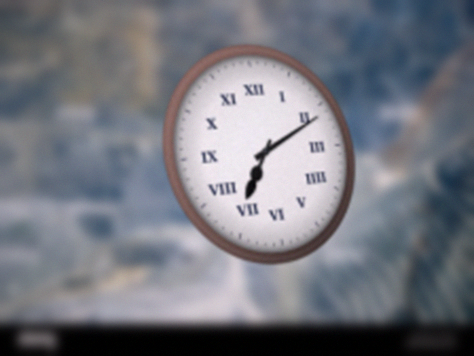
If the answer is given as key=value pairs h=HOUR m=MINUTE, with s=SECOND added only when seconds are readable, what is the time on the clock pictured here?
h=7 m=11
